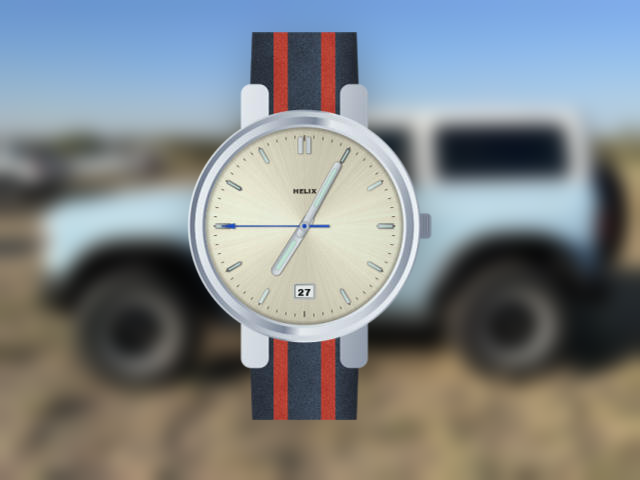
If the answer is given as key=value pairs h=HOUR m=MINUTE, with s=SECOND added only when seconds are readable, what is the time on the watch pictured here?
h=7 m=4 s=45
